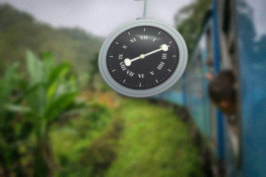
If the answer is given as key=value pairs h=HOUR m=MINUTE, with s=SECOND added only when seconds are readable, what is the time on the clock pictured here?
h=8 m=11
